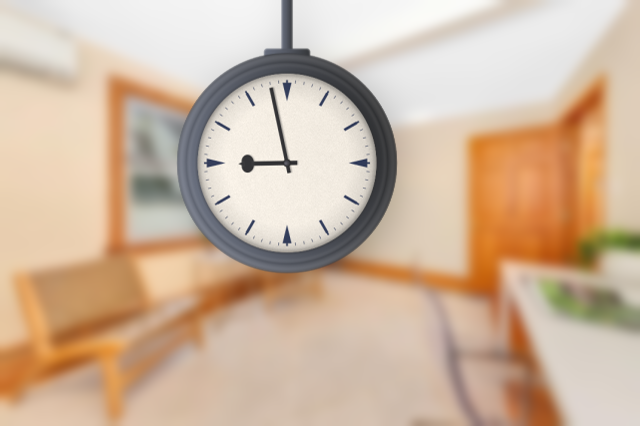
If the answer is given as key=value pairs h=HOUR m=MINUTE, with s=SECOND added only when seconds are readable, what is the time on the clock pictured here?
h=8 m=58
